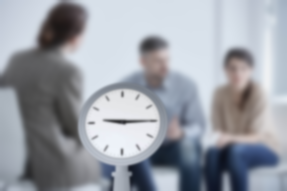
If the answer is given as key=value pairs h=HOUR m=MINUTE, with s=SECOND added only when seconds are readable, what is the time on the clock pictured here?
h=9 m=15
